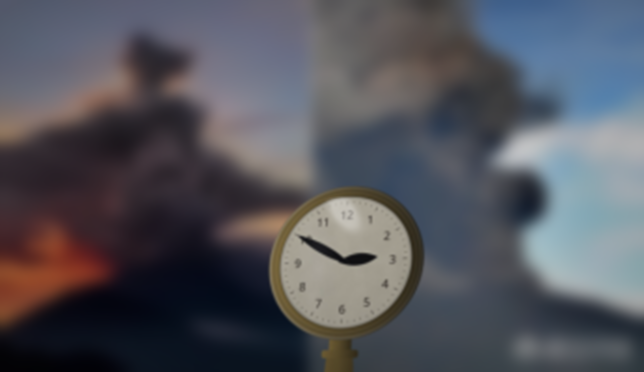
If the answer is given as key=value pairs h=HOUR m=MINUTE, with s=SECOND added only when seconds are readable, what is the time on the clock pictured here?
h=2 m=50
